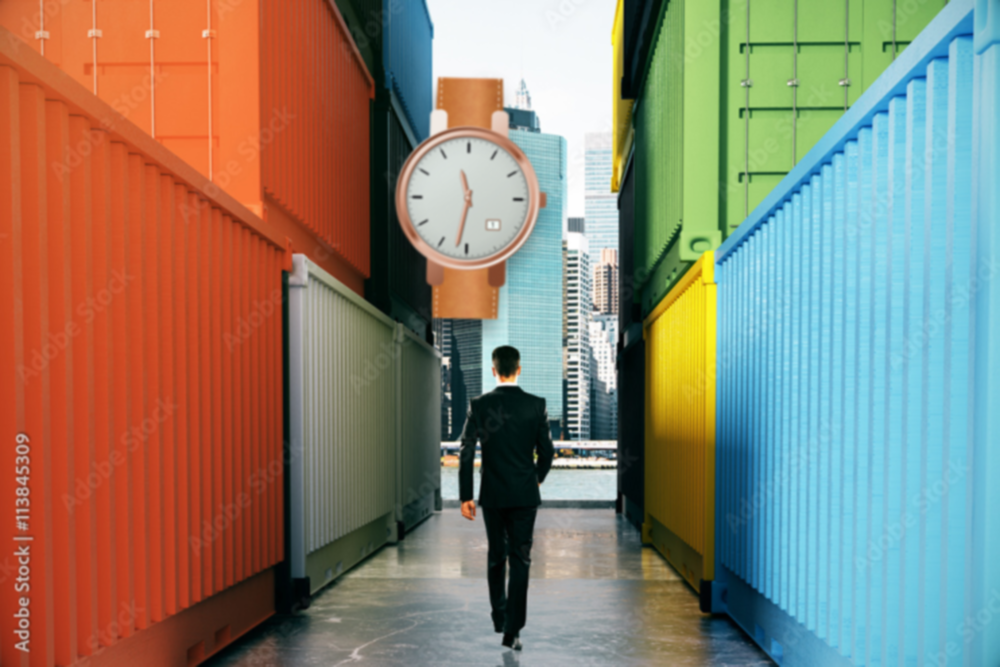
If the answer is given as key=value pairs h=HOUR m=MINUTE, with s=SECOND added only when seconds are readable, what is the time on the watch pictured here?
h=11 m=32
